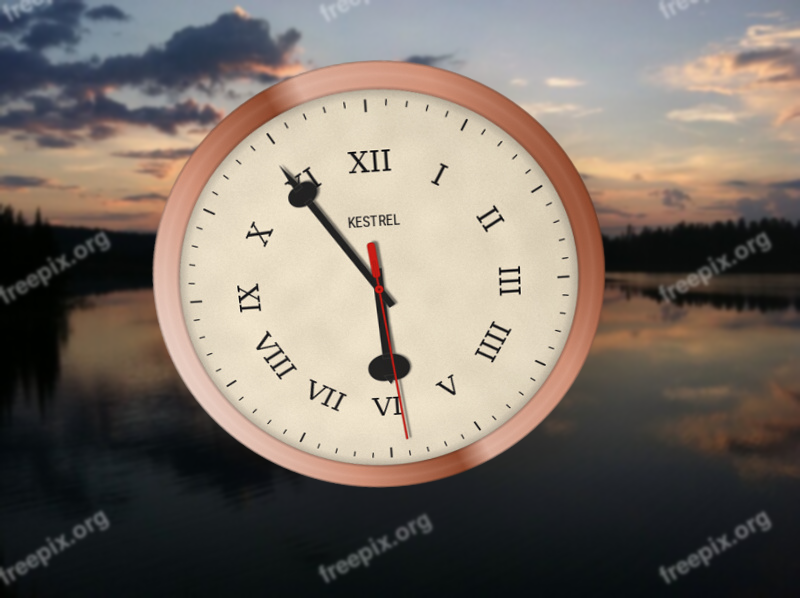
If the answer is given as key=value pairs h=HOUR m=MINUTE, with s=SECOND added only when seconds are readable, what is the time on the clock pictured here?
h=5 m=54 s=29
